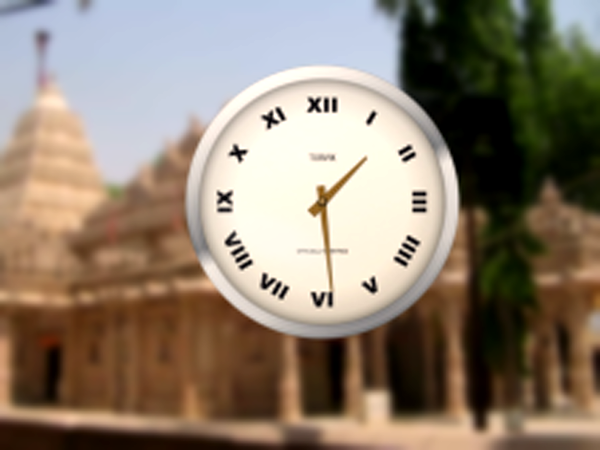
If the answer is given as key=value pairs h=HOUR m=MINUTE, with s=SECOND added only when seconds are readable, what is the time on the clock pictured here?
h=1 m=29
